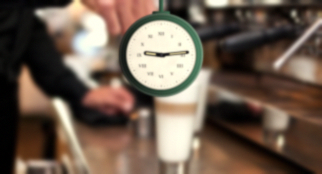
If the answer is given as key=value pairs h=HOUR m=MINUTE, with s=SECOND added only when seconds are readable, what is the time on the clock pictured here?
h=9 m=14
